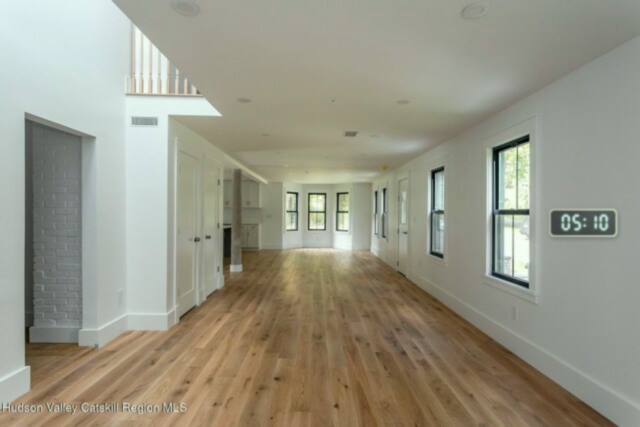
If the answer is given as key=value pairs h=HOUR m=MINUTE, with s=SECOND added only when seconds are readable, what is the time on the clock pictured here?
h=5 m=10
